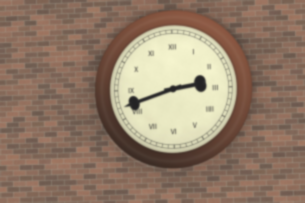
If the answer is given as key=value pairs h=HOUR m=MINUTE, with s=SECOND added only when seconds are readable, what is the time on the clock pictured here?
h=2 m=42
